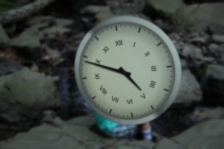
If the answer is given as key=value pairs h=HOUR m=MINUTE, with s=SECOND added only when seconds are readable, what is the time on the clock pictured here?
h=4 m=49
